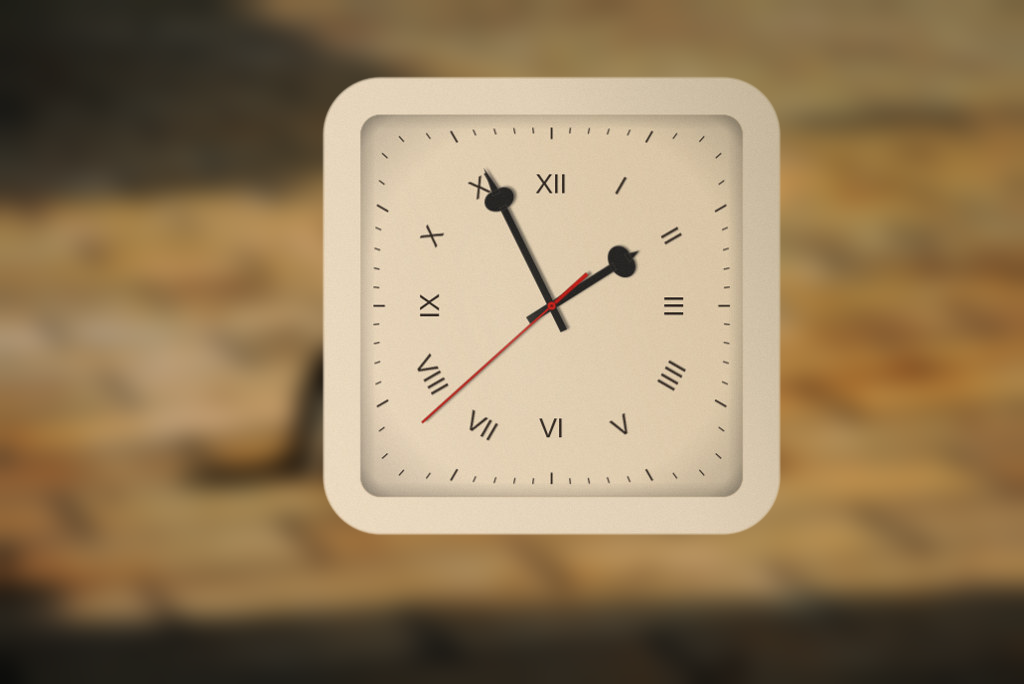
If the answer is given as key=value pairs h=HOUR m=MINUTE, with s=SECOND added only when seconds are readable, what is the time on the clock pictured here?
h=1 m=55 s=38
